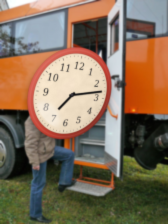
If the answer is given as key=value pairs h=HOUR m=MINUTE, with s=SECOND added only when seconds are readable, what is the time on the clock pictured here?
h=7 m=13
